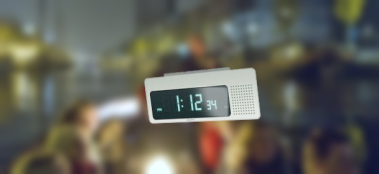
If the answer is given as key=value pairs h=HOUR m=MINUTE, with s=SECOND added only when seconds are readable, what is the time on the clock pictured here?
h=1 m=12 s=34
